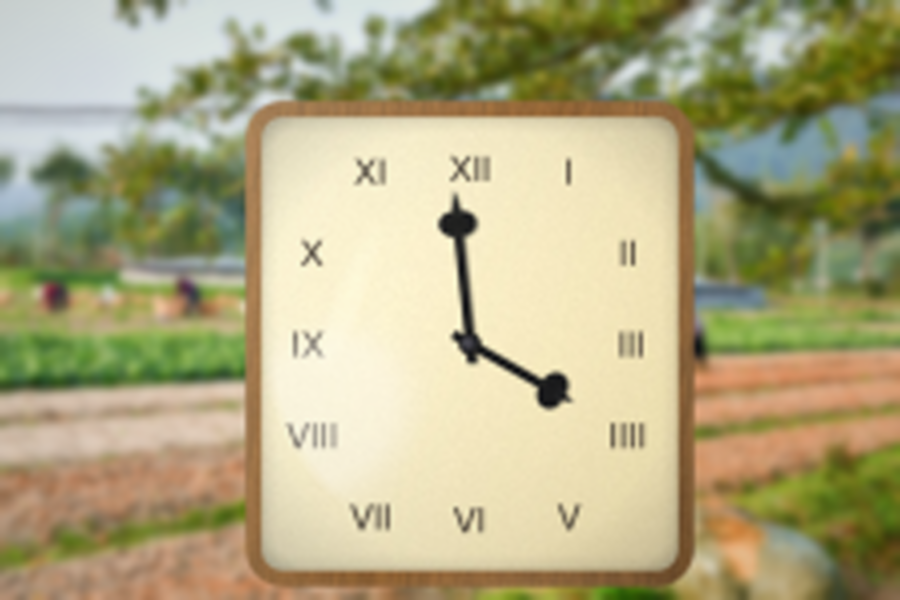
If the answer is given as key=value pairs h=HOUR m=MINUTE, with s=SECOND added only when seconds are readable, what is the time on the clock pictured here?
h=3 m=59
